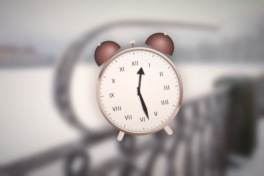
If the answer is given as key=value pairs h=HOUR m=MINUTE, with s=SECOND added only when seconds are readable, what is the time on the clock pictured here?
h=12 m=28
